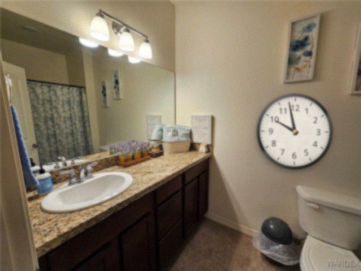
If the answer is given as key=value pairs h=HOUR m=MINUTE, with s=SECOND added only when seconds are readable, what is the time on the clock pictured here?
h=9 m=58
